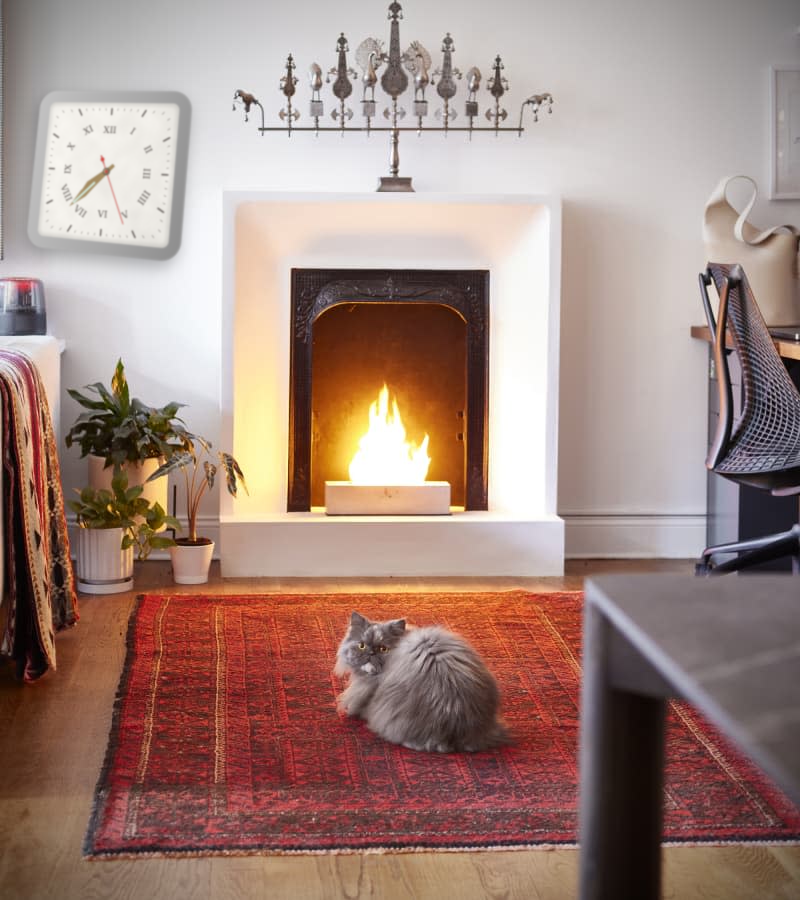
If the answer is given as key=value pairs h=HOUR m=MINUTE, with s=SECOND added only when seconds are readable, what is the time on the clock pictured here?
h=7 m=37 s=26
